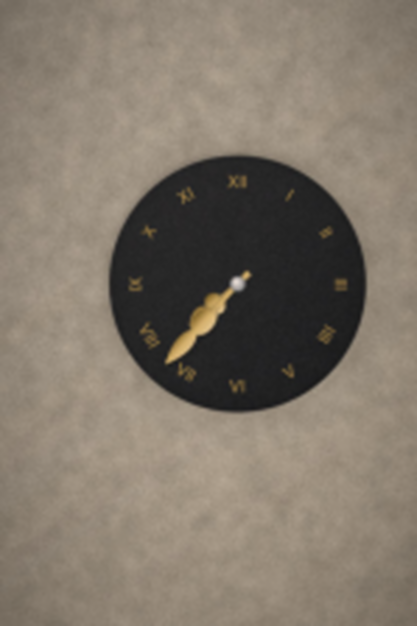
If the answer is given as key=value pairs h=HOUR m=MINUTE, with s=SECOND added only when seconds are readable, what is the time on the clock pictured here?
h=7 m=37
